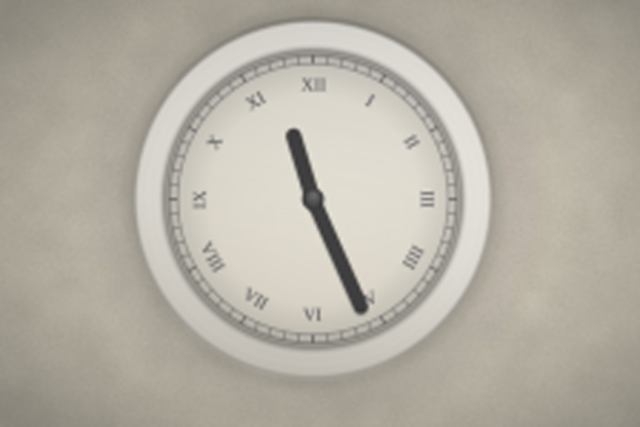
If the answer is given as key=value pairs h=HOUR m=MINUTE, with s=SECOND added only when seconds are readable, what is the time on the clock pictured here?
h=11 m=26
